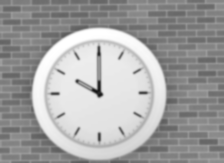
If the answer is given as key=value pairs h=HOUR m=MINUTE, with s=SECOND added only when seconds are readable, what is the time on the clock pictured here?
h=10 m=0
